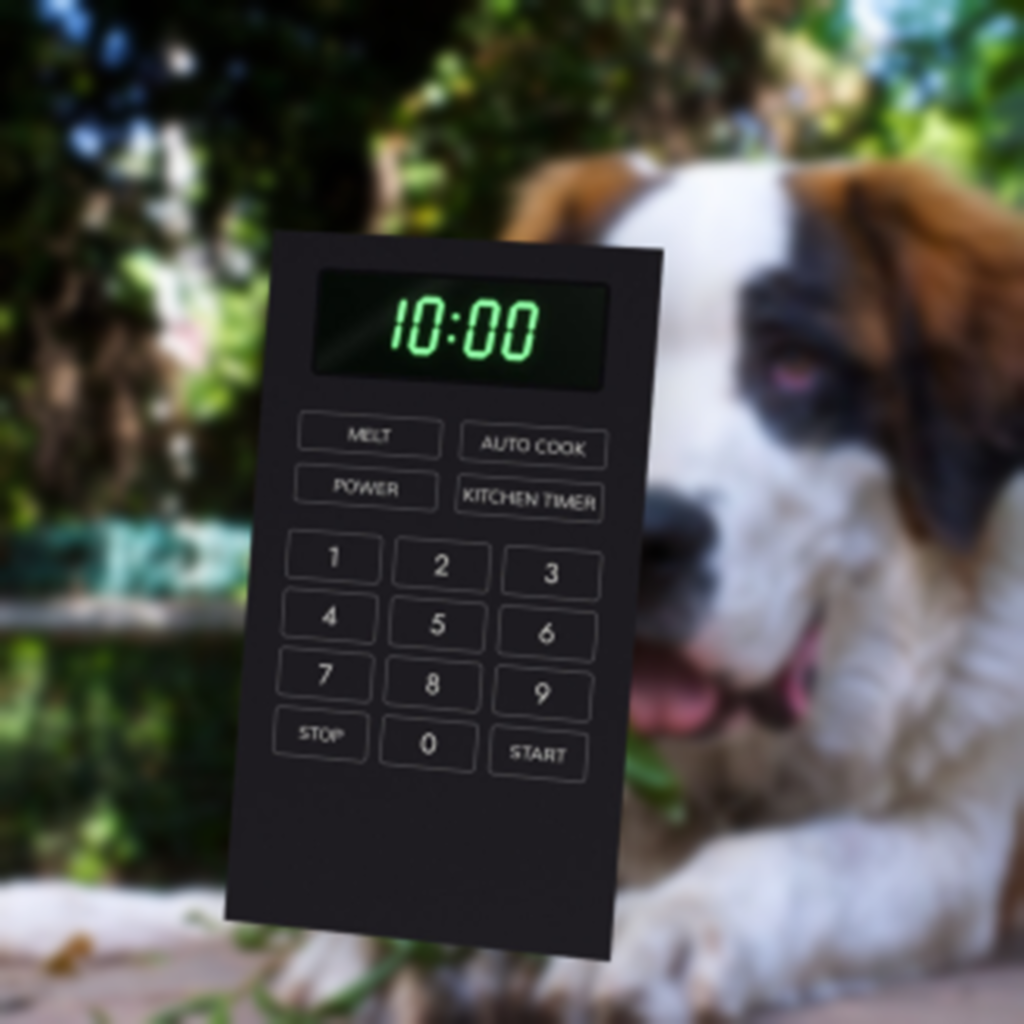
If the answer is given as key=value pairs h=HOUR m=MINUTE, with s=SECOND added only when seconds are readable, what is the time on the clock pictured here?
h=10 m=0
